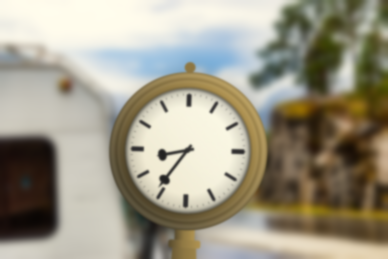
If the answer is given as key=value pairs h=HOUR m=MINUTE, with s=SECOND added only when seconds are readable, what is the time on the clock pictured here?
h=8 m=36
